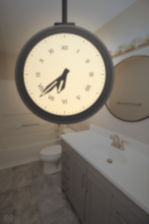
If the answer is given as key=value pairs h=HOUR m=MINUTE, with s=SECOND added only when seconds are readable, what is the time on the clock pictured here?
h=6 m=38
